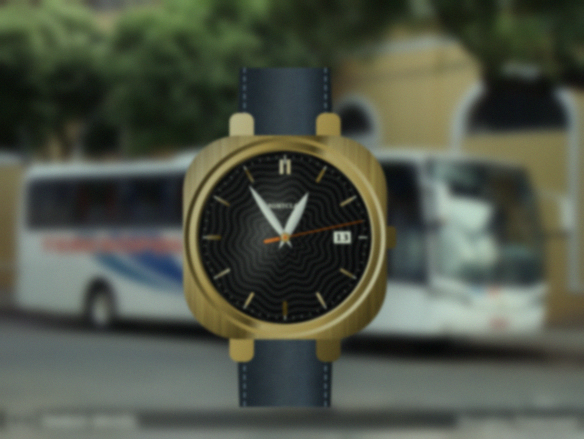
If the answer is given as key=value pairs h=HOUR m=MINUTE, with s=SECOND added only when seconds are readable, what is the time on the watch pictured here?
h=12 m=54 s=13
